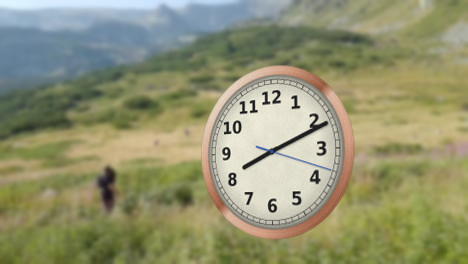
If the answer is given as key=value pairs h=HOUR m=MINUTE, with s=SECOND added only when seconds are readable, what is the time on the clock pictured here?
h=8 m=11 s=18
